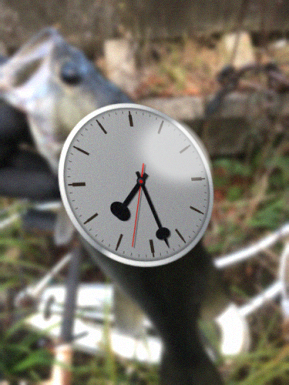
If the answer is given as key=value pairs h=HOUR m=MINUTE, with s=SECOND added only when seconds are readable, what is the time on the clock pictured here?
h=7 m=27 s=33
